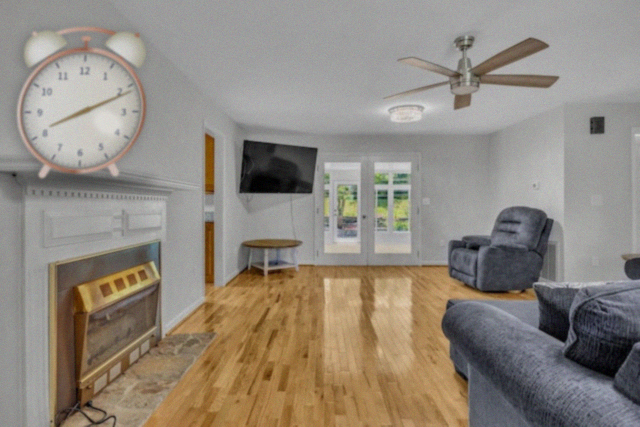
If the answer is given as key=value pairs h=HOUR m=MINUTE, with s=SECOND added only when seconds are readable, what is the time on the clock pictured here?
h=8 m=11
